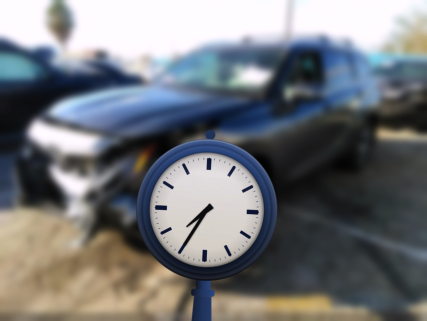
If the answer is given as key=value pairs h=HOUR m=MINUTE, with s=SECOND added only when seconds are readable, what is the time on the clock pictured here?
h=7 m=35
